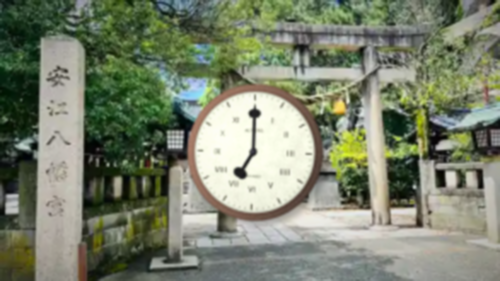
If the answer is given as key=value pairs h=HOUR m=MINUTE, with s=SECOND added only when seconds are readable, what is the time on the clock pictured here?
h=7 m=0
